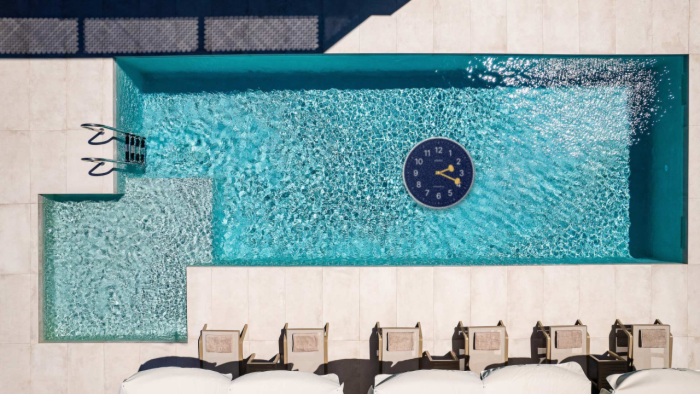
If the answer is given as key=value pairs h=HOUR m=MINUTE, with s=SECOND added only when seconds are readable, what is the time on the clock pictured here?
h=2 m=19
